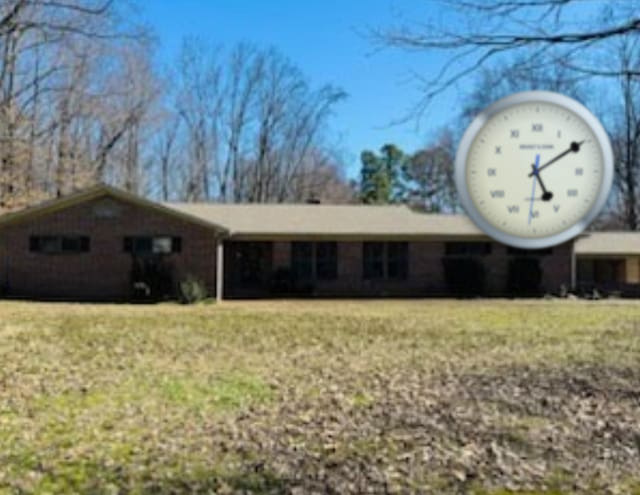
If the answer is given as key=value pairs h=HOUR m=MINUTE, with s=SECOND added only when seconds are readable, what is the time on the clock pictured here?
h=5 m=9 s=31
